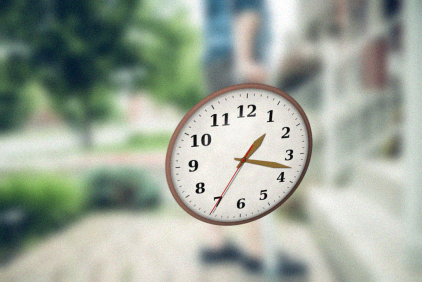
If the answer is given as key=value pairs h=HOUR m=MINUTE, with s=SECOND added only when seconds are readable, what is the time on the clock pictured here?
h=1 m=17 s=35
